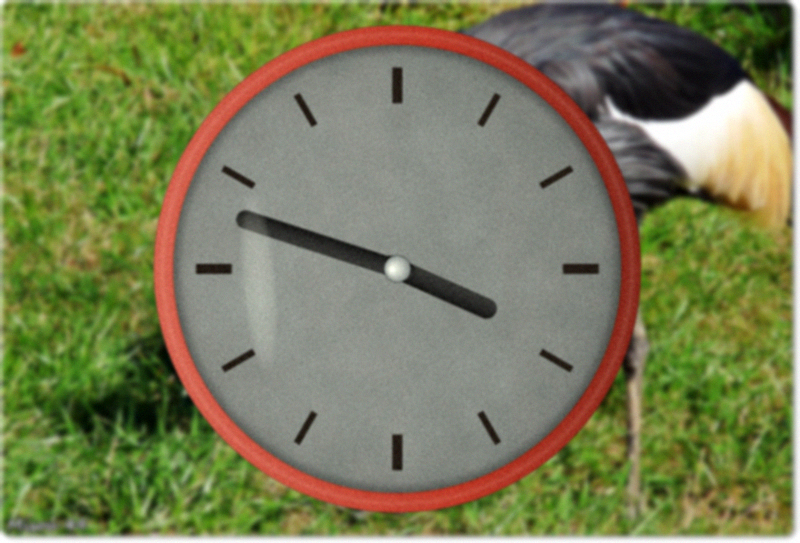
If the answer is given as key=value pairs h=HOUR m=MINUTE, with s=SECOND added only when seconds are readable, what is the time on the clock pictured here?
h=3 m=48
